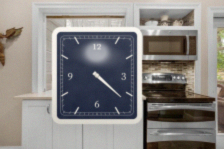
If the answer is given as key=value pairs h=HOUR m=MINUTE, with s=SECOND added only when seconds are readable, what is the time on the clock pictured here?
h=4 m=22
